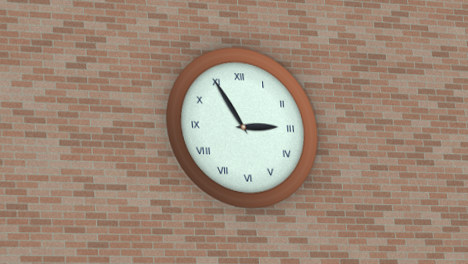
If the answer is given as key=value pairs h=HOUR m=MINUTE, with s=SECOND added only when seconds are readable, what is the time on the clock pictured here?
h=2 m=55
